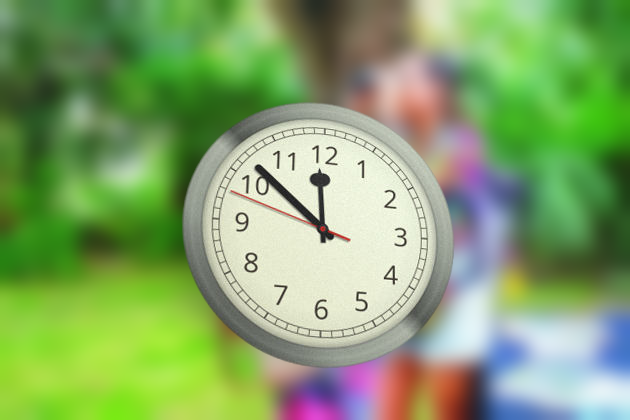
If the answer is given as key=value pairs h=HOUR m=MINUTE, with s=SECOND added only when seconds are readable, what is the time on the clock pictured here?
h=11 m=51 s=48
